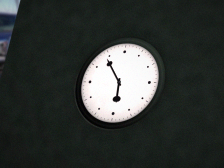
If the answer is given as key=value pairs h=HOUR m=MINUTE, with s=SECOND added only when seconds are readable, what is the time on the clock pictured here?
h=5 m=54
